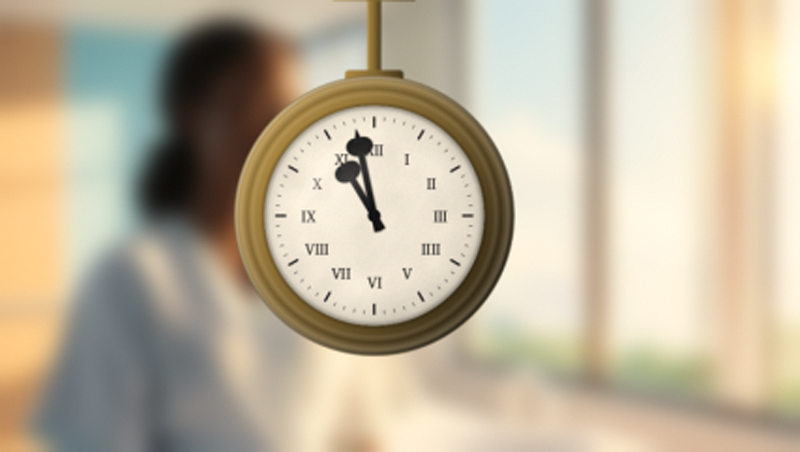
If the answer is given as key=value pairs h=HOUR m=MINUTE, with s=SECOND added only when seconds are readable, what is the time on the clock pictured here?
h=10 m=58
